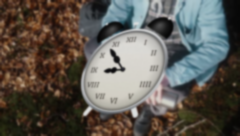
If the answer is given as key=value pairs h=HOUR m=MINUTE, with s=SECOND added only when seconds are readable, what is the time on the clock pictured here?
h=8 m=53
